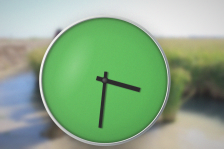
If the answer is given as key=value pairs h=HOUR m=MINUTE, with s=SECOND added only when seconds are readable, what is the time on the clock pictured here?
h=3 m=31
